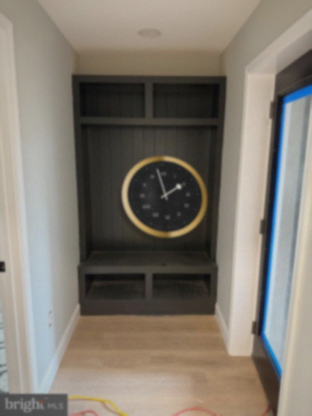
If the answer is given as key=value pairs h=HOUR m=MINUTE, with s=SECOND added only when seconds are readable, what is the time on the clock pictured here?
h=1 m=58
